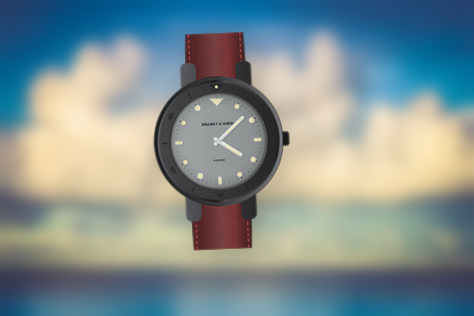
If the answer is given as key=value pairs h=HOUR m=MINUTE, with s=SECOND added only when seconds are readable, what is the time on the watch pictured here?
h=4 m=8
